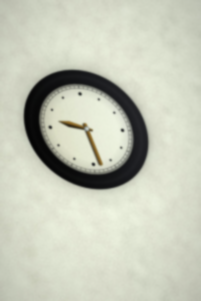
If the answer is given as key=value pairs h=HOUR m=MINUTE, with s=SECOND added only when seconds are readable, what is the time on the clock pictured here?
h=9 m=28
